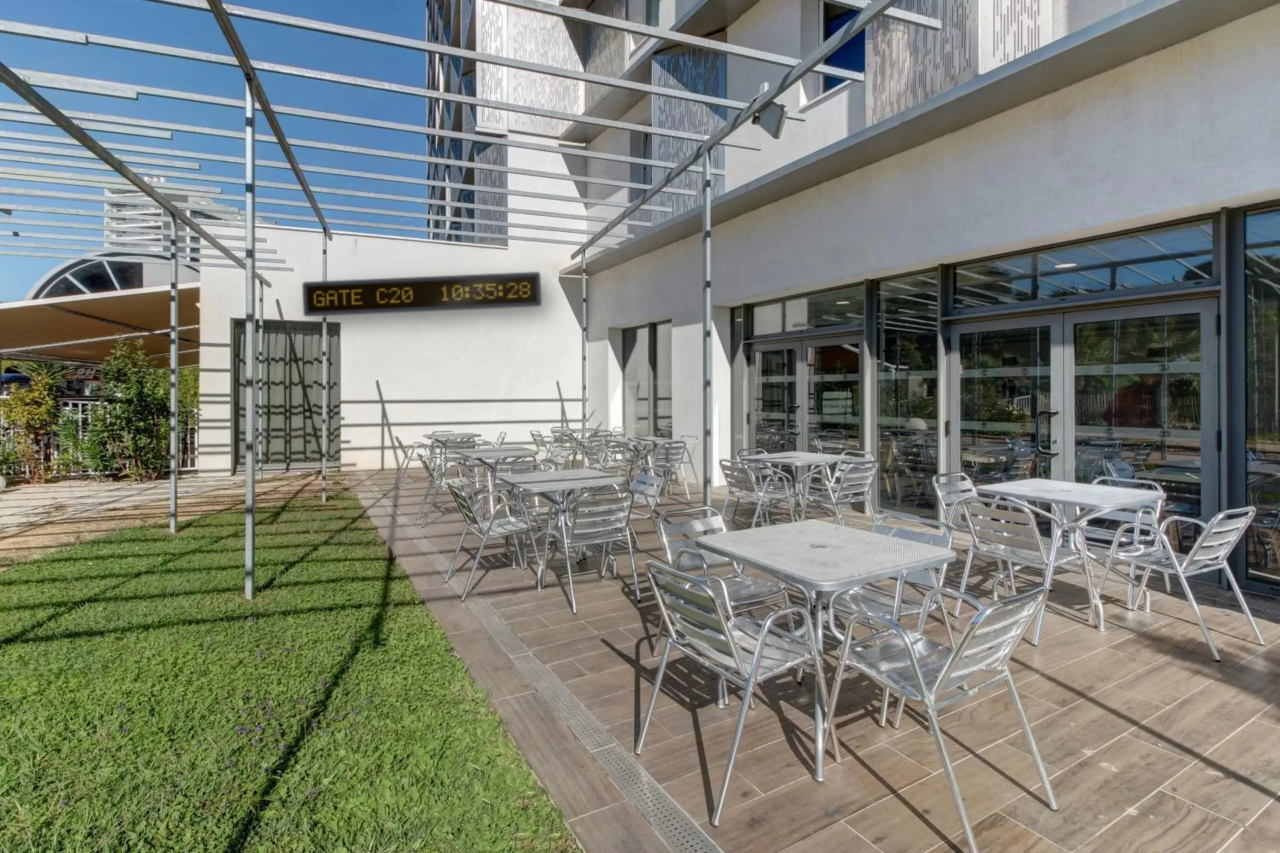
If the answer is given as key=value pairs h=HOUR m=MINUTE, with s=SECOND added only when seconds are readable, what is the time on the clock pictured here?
h=10 m=35 s=28
